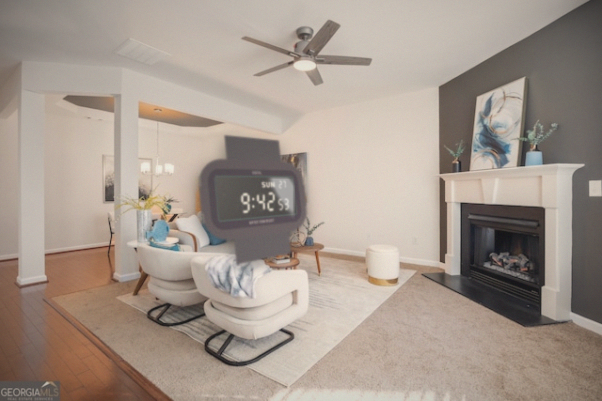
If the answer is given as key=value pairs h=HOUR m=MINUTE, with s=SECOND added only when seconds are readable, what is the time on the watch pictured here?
h=9 m=42 s=53
